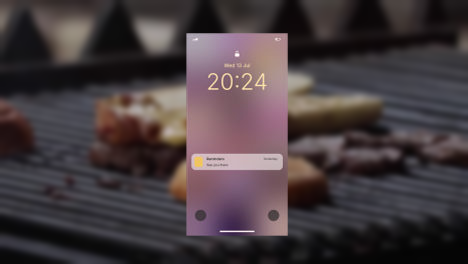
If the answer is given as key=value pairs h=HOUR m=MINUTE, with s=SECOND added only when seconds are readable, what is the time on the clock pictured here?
h=20 m=24
